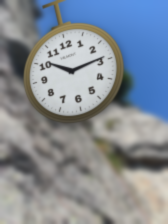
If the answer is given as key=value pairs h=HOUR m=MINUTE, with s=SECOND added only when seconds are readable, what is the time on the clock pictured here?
h=10 m=14
